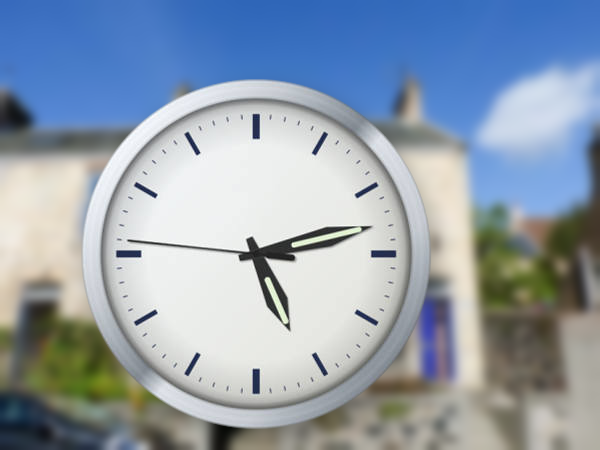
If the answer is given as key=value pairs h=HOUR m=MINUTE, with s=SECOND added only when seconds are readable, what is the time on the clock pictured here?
h=5 m=12 s=46
